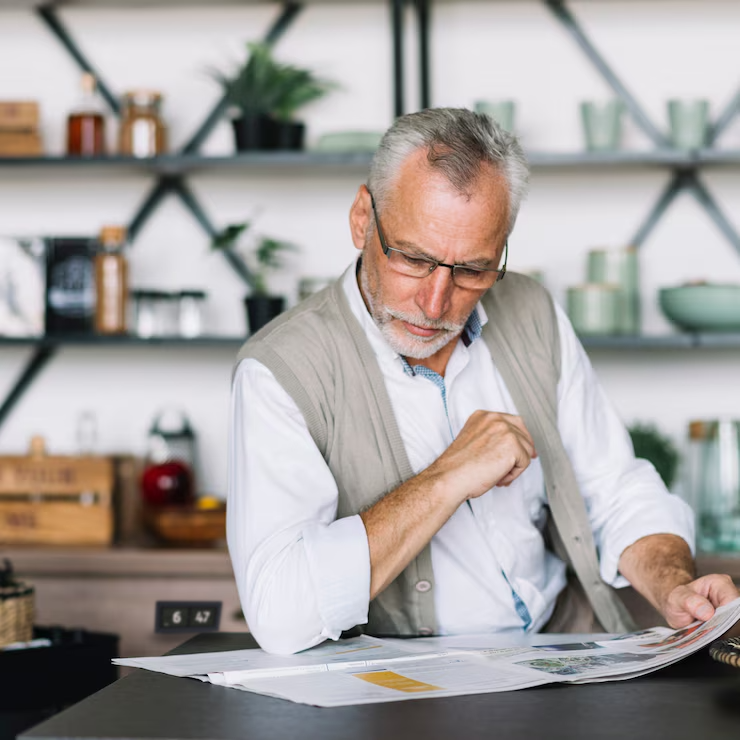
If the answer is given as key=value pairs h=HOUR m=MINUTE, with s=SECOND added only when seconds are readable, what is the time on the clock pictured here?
h=6 m=47
